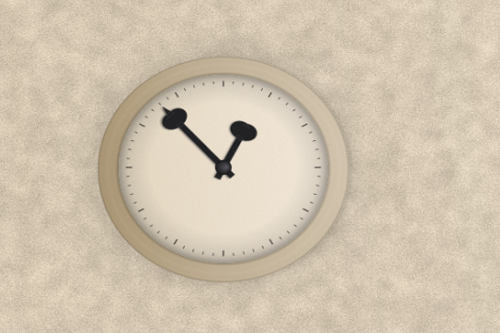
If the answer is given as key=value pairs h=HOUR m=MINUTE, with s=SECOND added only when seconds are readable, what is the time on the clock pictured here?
h=12 m=53
